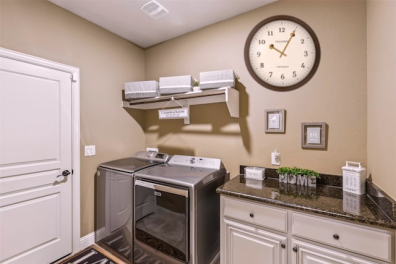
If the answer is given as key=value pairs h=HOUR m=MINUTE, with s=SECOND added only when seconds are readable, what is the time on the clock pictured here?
h=10 m=5
